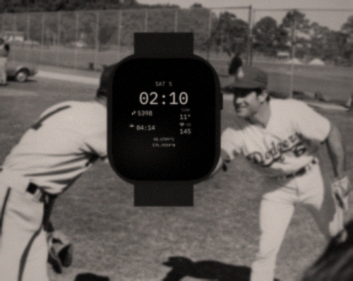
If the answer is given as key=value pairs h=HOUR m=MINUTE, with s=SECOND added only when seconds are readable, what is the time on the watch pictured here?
h=2 m=10
